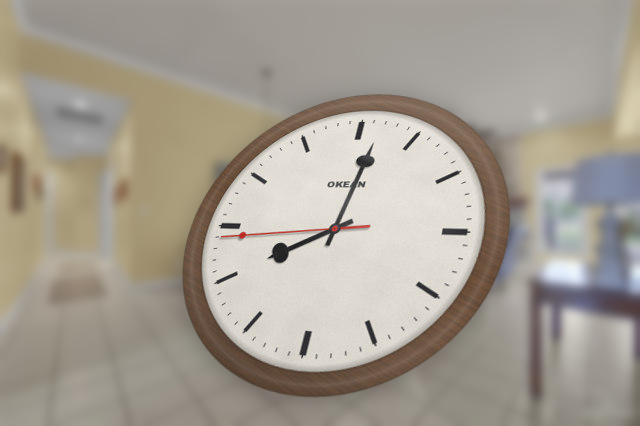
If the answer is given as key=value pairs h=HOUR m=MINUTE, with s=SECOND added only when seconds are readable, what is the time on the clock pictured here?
h=8 m=1 s=44
